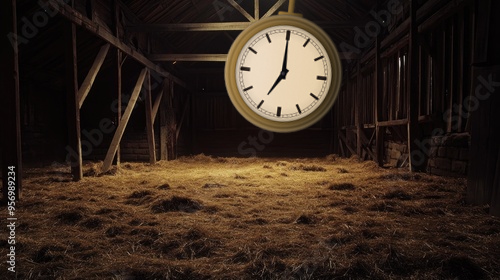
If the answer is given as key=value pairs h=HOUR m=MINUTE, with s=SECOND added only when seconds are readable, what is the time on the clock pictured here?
h=7 m=0
